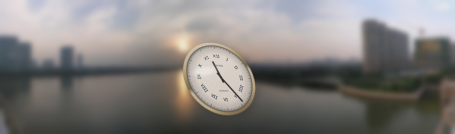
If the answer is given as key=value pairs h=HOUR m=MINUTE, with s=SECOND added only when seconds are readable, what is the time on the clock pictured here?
h=11 m=24
